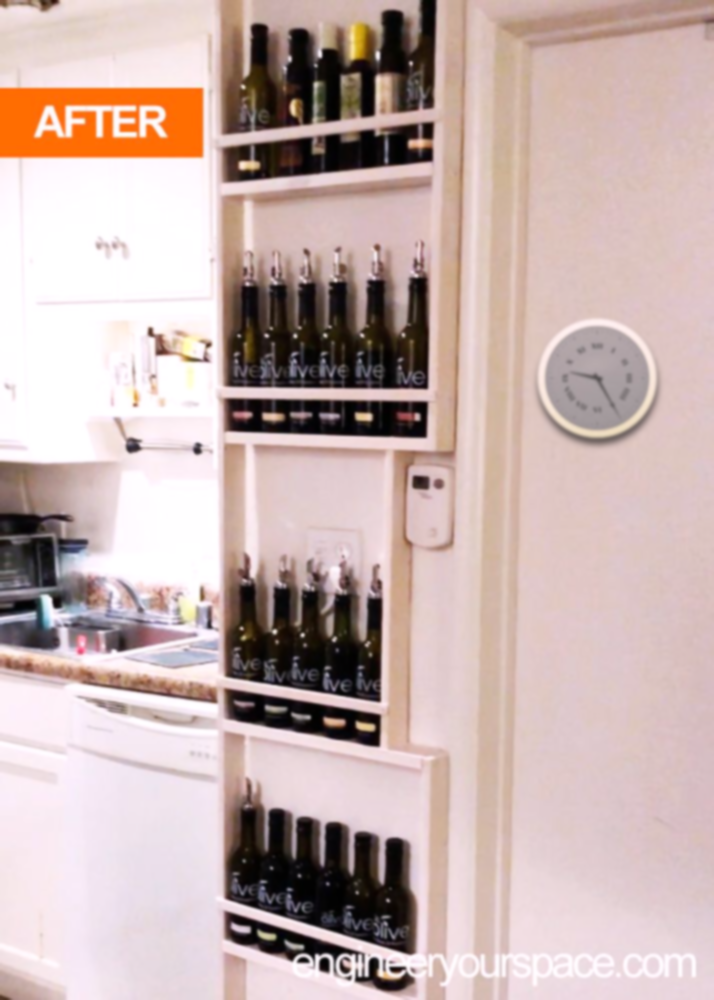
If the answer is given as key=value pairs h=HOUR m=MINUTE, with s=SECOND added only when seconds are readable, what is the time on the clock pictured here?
h=9 m=25
